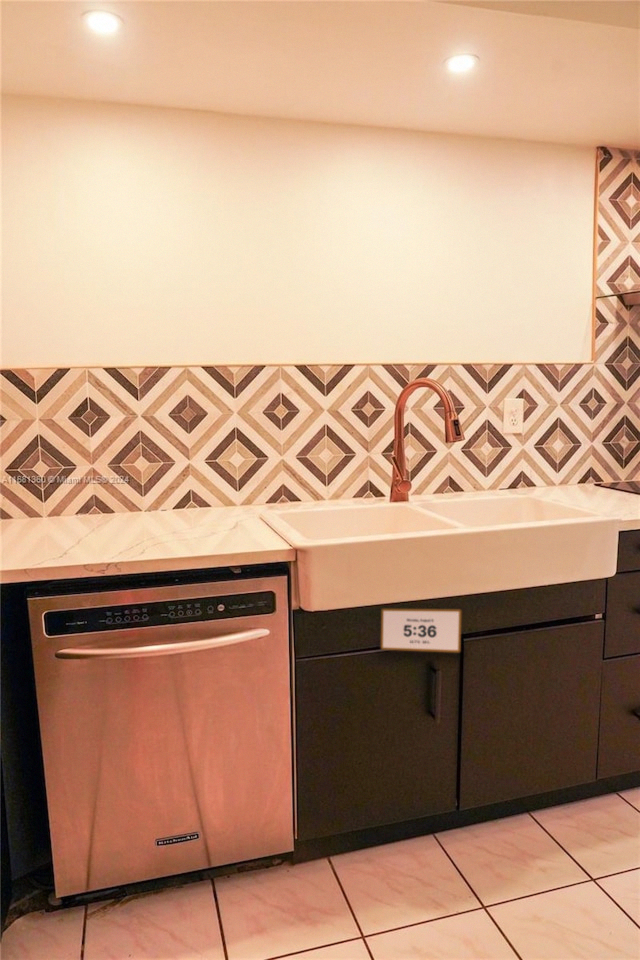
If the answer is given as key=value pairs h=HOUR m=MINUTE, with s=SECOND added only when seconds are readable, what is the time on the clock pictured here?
h=5 m=36
